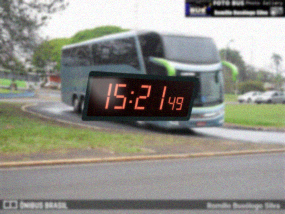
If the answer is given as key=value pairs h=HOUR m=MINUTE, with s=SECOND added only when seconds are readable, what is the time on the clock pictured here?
h=15 m=21 s=49
